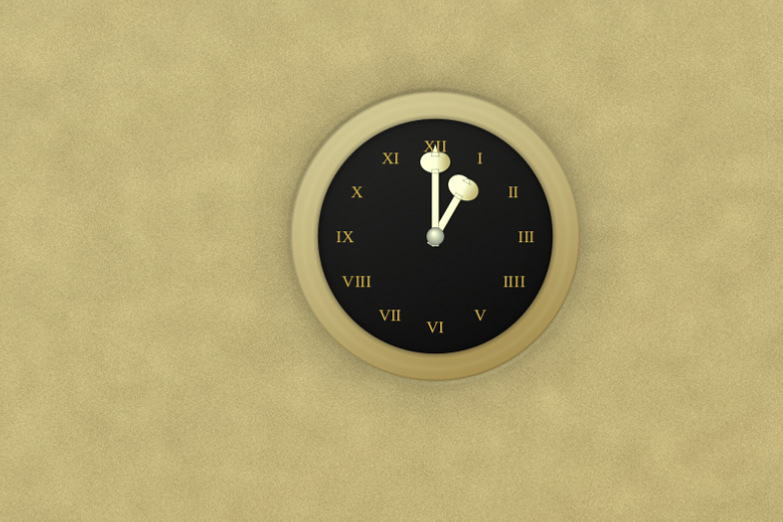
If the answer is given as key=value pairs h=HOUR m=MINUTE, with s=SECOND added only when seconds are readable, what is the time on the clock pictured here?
h=1 m=0
